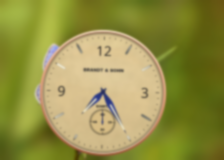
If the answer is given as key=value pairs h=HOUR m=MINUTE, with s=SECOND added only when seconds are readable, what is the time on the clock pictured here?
h=7 m=25
